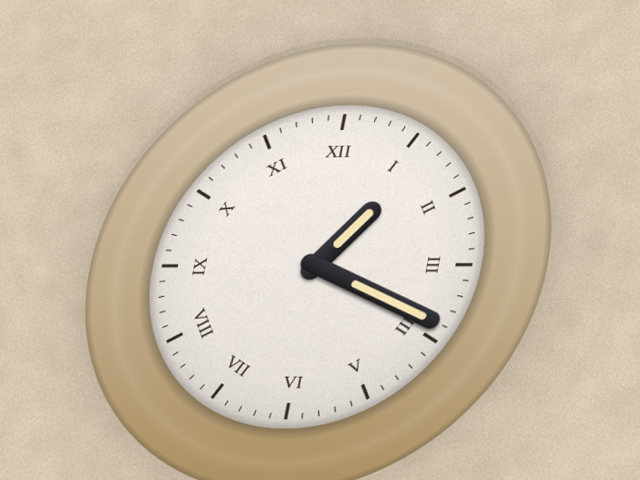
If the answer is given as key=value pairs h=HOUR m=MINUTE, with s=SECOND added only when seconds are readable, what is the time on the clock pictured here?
h=1 m=19
